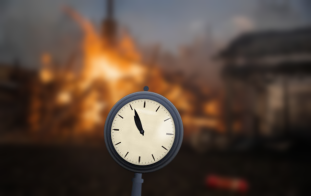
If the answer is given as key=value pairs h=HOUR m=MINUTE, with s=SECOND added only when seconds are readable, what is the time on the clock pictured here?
h=10 m=56
